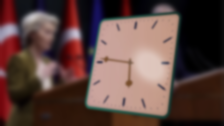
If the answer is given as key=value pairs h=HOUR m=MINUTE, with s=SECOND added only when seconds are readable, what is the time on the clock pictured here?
h=5 m=46
